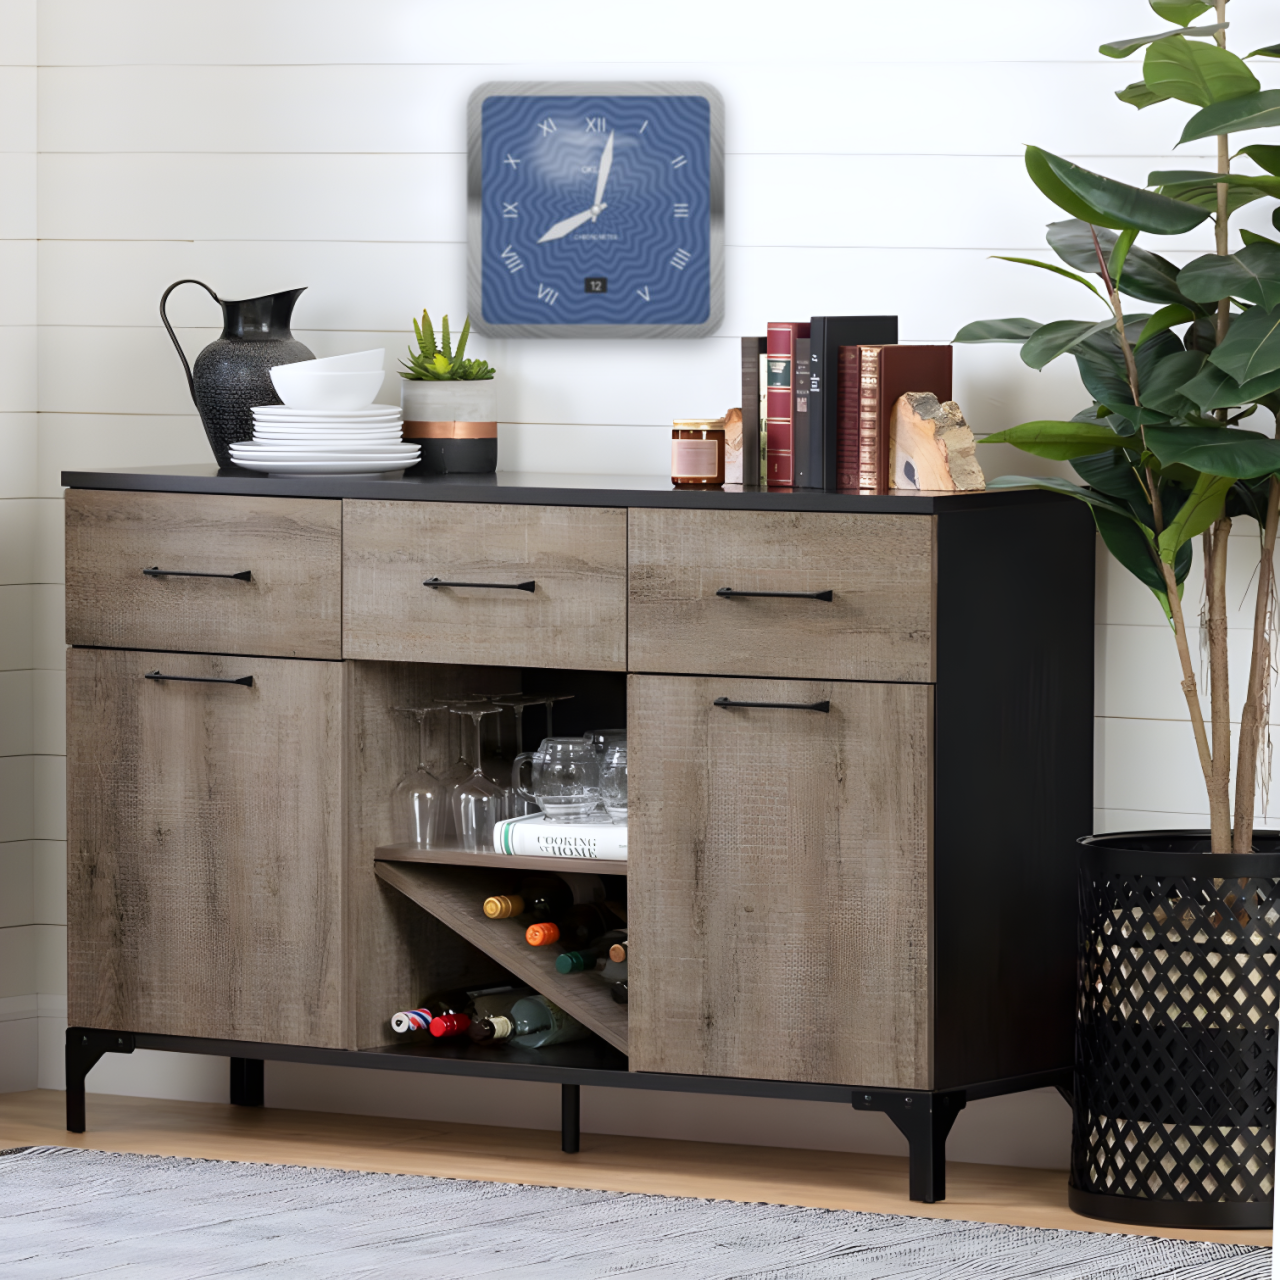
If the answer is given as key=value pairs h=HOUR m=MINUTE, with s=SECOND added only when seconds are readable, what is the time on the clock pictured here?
h=8 m=2
